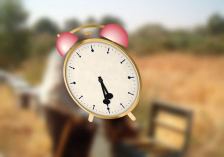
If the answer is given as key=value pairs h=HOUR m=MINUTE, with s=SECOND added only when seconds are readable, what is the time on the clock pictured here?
h=5 m=30
